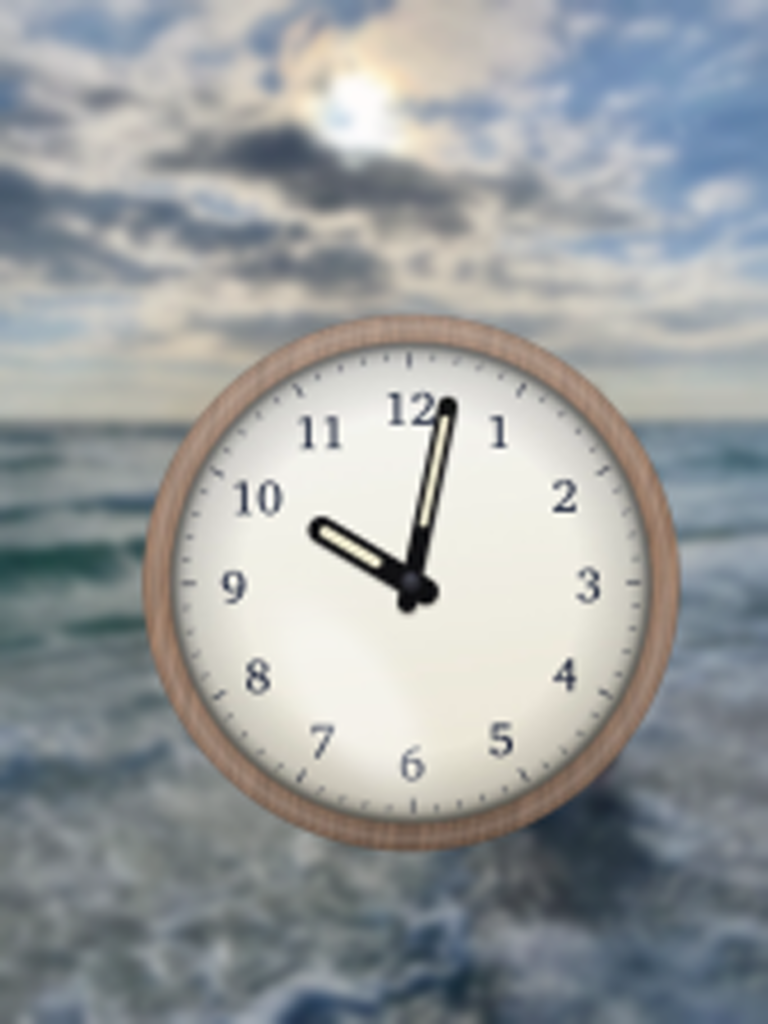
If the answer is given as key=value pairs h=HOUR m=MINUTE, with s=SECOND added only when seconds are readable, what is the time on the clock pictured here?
h=10 m=2
